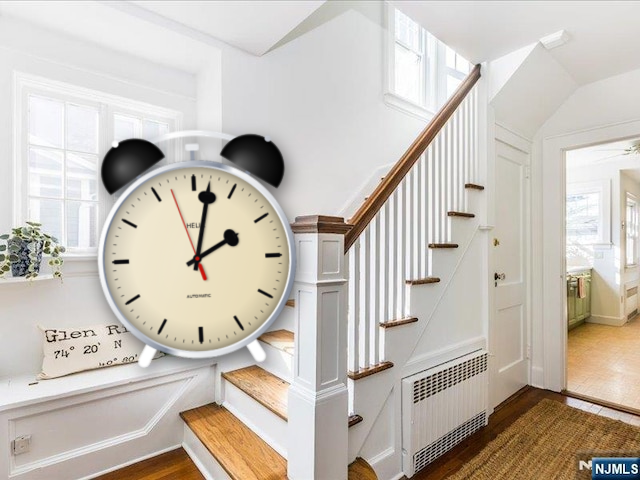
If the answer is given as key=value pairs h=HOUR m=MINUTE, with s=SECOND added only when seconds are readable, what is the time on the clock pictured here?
h=2 m=1 s=57
